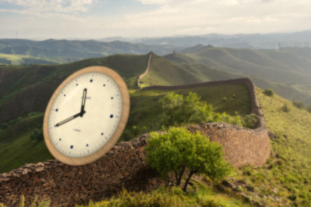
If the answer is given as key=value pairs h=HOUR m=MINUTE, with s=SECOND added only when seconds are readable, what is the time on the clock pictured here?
h=11 m=40
